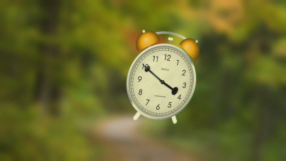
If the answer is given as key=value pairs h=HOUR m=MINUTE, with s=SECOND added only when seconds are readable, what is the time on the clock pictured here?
h=3 m=50
